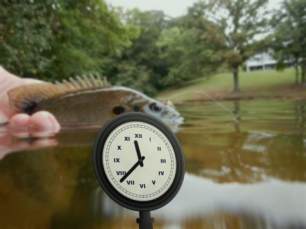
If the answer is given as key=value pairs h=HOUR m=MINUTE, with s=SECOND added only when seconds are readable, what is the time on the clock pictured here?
h=11 m=38
